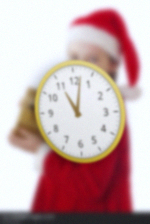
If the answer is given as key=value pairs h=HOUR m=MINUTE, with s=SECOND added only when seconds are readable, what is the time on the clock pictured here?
h=11 m=2
